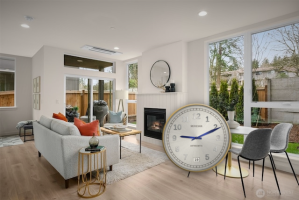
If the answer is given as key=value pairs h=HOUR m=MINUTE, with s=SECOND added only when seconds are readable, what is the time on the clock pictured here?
h=9 m=11
